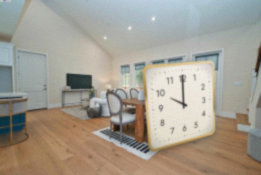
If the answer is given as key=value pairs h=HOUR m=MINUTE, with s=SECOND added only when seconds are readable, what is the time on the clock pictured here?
h=10 m=0
